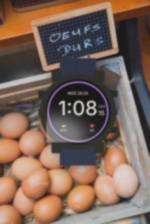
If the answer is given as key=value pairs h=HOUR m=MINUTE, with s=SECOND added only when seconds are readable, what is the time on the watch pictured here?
h=1 m=8
